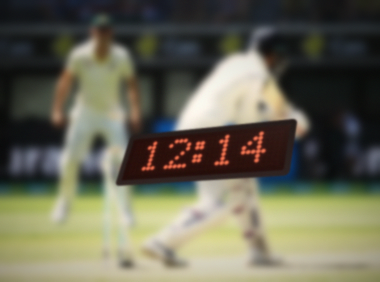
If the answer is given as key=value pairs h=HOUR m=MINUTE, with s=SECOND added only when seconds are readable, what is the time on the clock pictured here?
h=12 m=14
